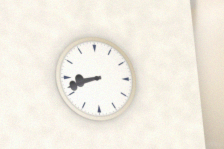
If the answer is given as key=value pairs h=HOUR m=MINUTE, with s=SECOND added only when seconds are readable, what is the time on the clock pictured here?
h=8 m=42
